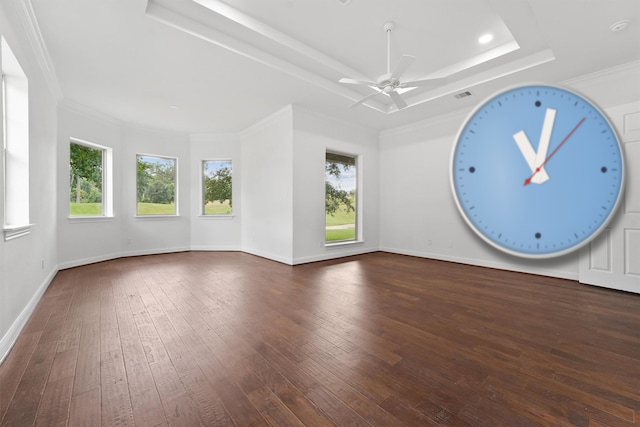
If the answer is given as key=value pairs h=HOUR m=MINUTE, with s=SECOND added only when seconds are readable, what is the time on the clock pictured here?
h=11 m=2 s=7
